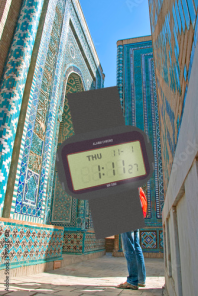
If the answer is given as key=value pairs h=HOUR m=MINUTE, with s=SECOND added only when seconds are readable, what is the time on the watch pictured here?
h=1 m=11 s=27
